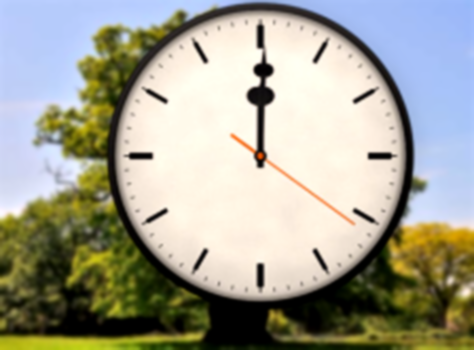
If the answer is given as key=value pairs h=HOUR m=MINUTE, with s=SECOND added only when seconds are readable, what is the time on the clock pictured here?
h=12 m=0 s=21
